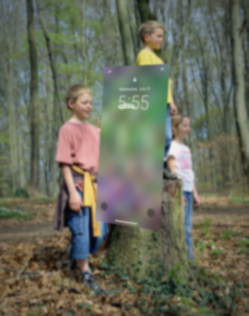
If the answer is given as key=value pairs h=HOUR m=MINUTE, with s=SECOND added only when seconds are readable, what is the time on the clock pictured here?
h=5 m=55
